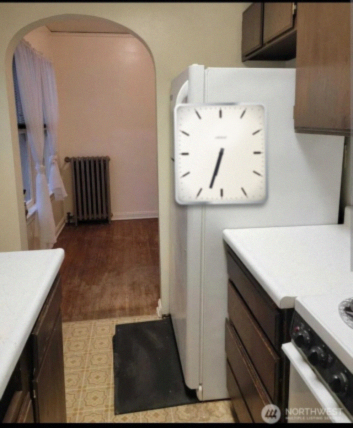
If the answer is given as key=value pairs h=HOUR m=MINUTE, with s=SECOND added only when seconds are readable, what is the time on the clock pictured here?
h=6 m=33
